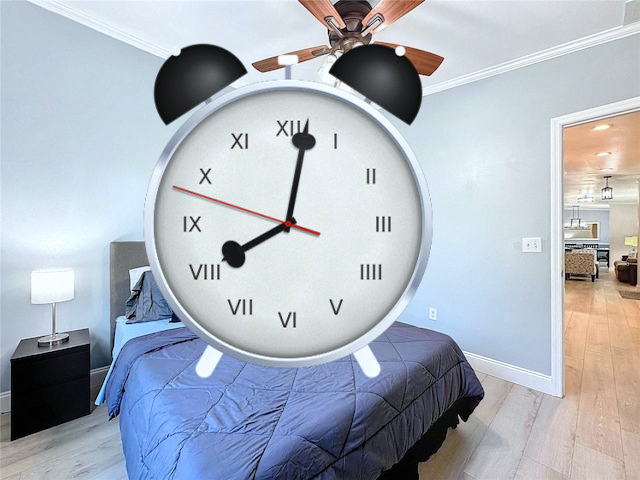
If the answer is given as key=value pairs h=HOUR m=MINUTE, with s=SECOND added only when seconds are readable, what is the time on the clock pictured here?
h=8 m=1 s=48
